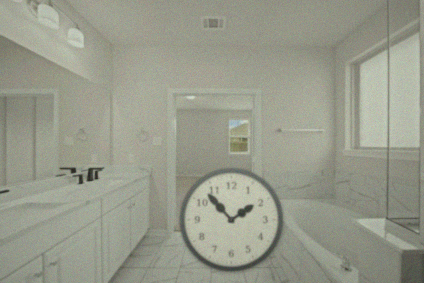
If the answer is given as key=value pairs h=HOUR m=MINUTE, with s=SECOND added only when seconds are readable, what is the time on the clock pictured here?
h=1 m=53
